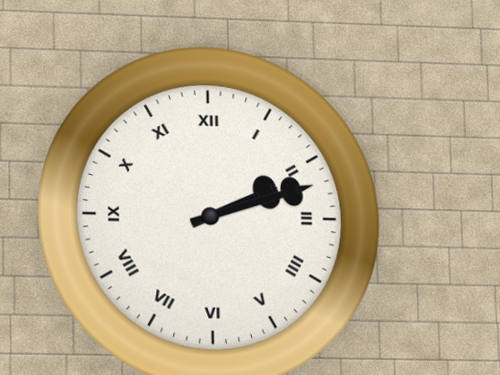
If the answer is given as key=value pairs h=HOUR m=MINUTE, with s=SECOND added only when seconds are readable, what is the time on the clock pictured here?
h=2 m=12
